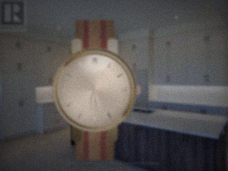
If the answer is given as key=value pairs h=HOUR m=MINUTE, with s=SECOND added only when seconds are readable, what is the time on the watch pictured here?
h=6 m=28
